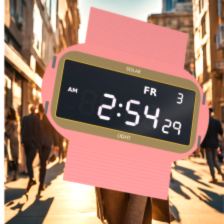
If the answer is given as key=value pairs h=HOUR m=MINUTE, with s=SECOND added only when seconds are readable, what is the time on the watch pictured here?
h=2 m=54 s=29
